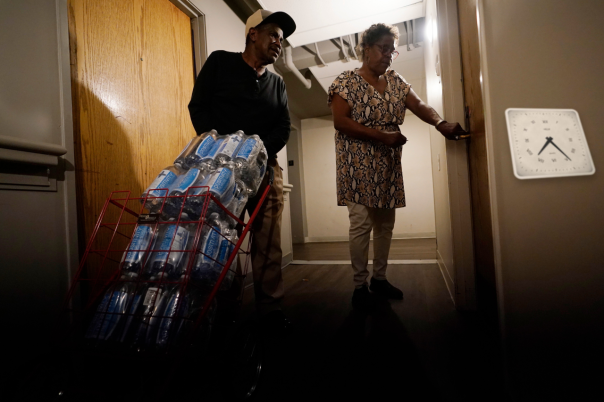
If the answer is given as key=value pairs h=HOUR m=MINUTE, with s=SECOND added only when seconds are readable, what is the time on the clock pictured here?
h=7 m=24
